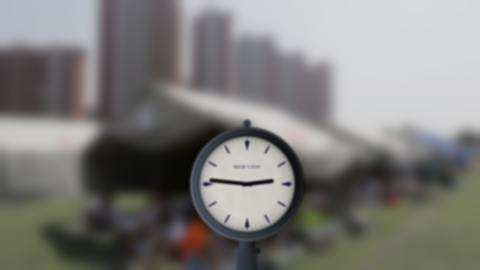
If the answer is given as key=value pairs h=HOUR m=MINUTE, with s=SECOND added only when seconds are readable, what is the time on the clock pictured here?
h=2 m=46
